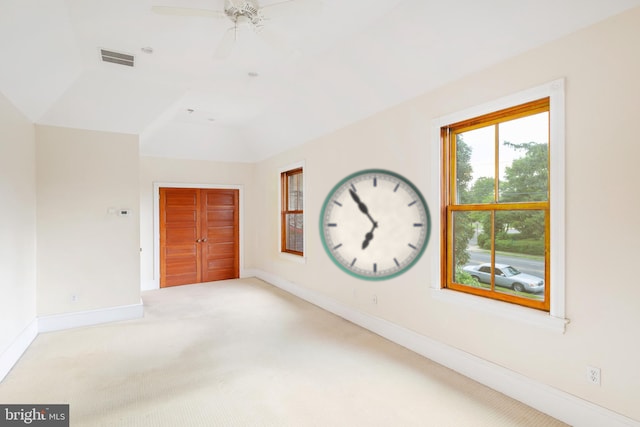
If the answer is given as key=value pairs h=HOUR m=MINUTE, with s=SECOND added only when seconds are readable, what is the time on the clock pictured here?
h=6 m=54
